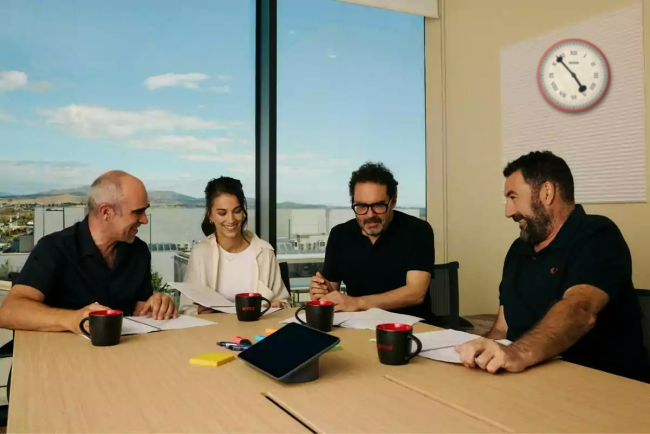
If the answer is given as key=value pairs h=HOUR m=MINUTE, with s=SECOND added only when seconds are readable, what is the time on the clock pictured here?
h=4 m=53
